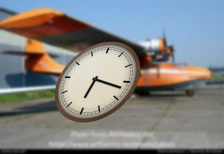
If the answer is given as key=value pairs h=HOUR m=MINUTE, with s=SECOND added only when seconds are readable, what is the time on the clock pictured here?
h=6 m=17
